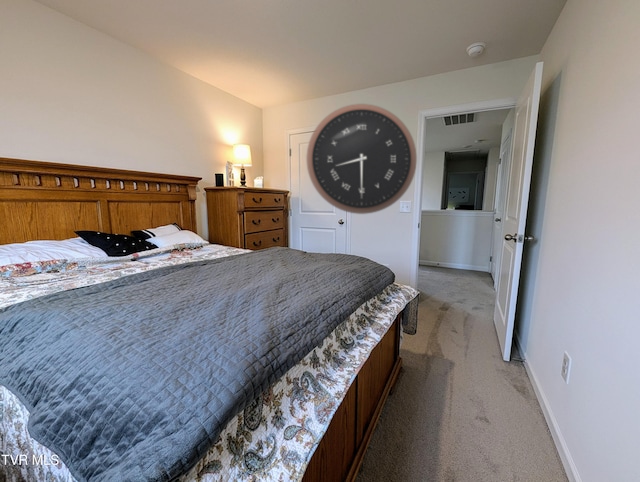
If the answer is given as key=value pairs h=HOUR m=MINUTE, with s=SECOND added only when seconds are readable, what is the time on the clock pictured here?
h=8 m=30
